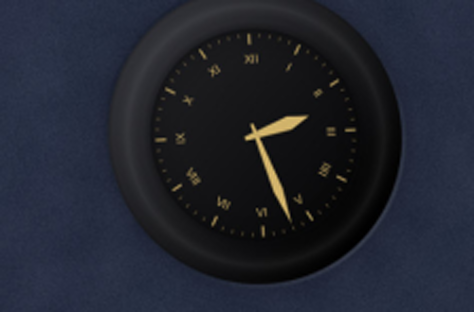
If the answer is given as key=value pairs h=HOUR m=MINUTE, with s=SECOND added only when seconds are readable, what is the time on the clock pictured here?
h=2 m=27
